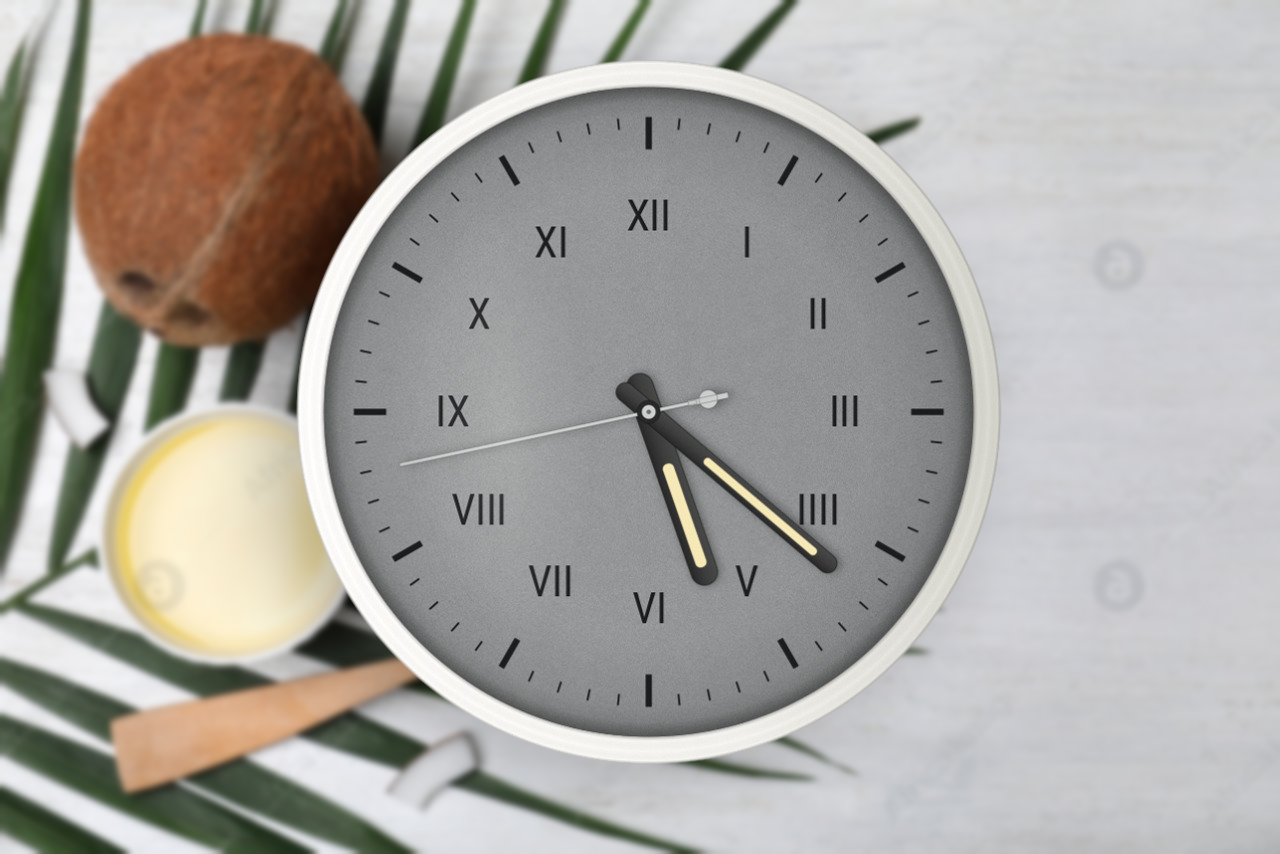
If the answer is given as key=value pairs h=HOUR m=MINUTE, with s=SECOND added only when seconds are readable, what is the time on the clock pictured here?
h=5 m=21 s=43
